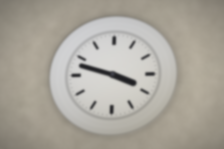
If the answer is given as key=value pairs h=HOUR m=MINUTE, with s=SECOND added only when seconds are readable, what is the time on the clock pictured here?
h=3 m=48
